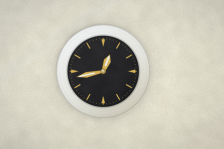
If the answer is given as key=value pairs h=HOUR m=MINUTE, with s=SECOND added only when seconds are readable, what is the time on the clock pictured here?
h=12 m=43
